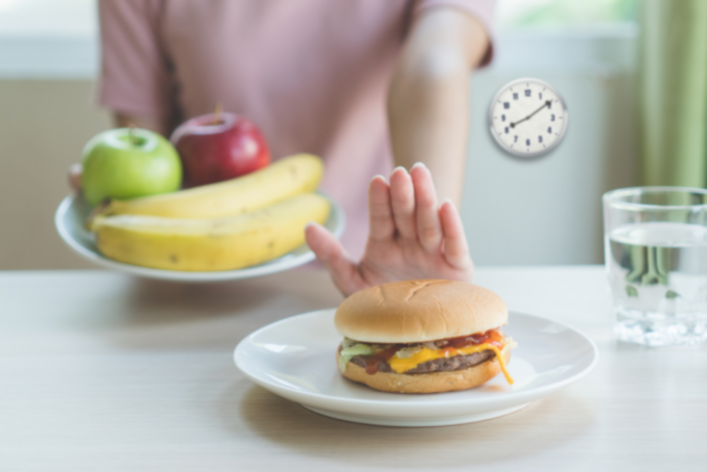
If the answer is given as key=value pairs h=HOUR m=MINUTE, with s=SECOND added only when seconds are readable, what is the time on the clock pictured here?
h=8 m=9
